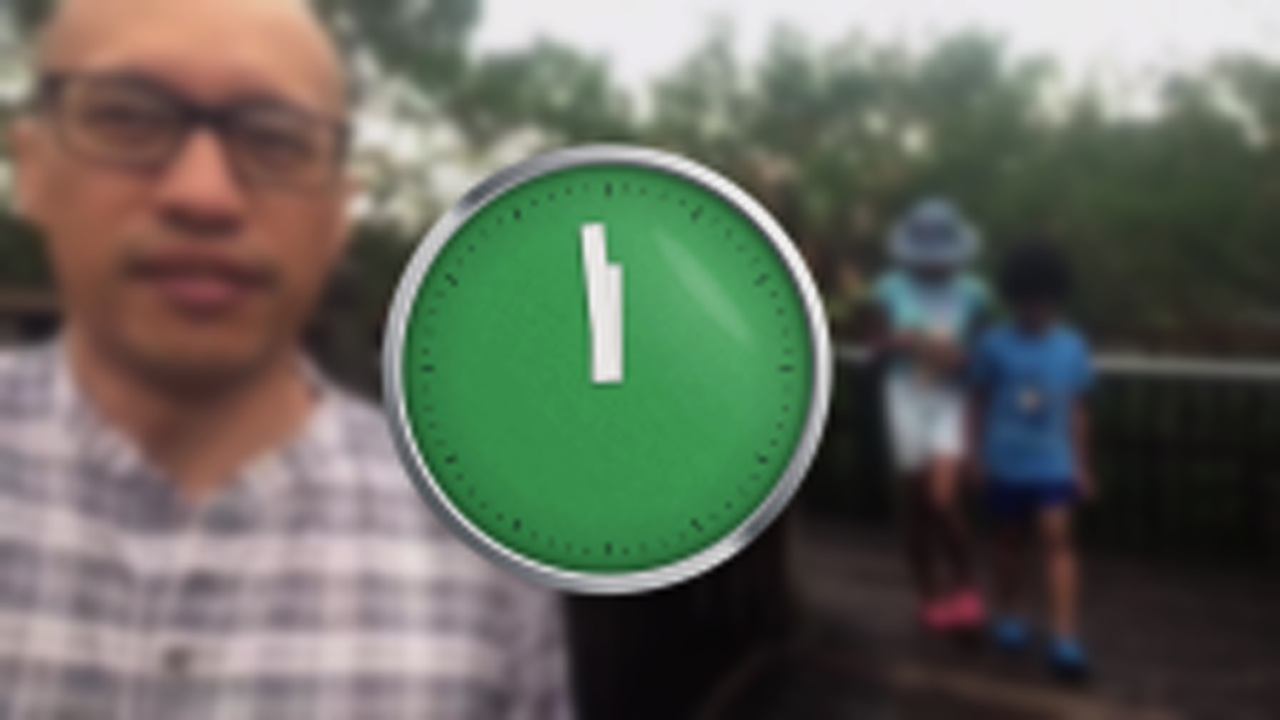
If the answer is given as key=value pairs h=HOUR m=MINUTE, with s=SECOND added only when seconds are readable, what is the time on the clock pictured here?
h=11 m=59
